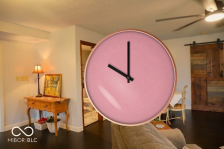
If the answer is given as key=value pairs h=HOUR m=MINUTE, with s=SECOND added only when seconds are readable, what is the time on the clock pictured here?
h=10 m=0
